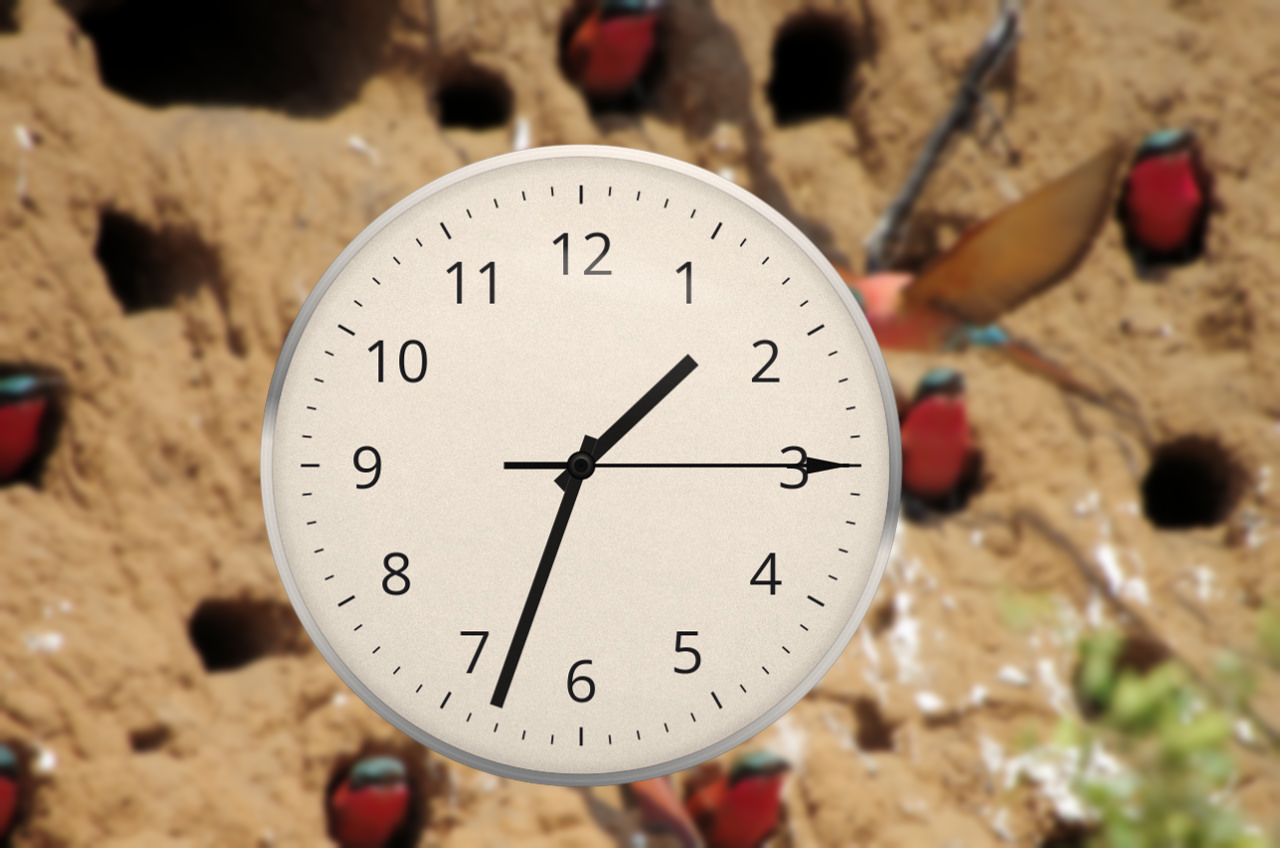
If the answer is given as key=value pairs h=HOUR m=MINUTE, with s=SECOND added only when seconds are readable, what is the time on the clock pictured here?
h=1 m=33 s=15
